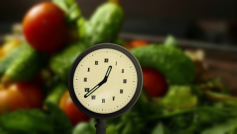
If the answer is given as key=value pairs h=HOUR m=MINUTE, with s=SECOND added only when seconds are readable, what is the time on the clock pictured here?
h=12 m=38
